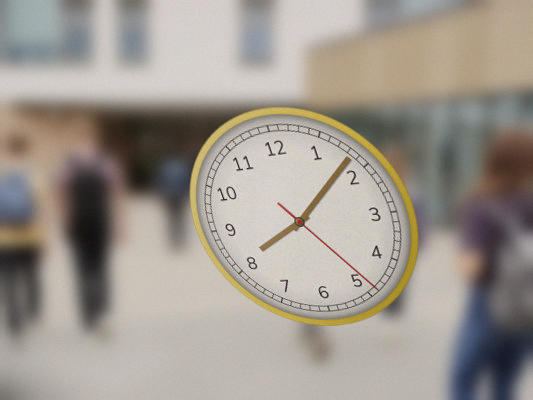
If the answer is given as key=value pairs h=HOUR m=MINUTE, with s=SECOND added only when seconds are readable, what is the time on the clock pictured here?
h=8 m=8 s=24
